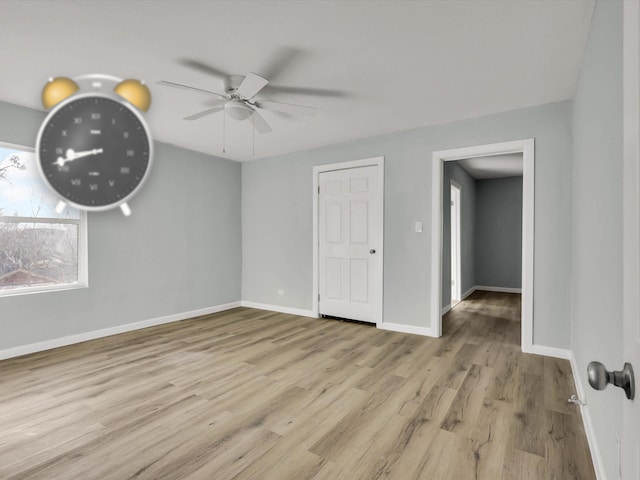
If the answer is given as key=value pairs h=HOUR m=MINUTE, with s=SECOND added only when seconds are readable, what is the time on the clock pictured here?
h=8 m=42
